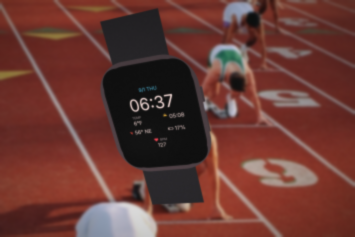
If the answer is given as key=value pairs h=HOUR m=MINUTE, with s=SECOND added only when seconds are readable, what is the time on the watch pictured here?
h=6 m=37
